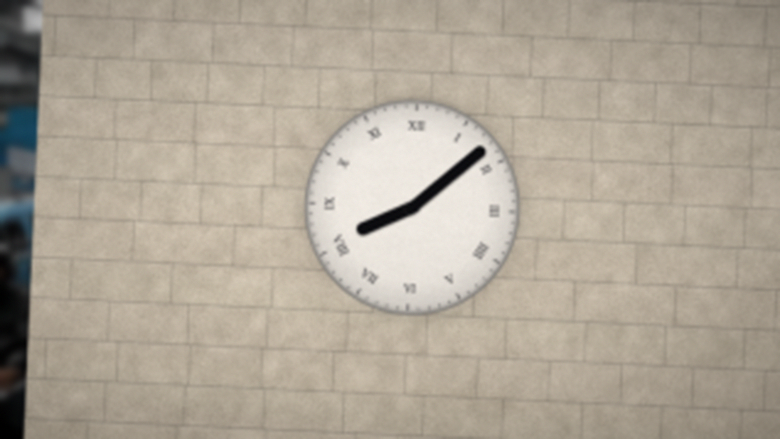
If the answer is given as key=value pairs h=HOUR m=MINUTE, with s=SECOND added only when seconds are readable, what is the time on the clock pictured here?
h=8 m=8
